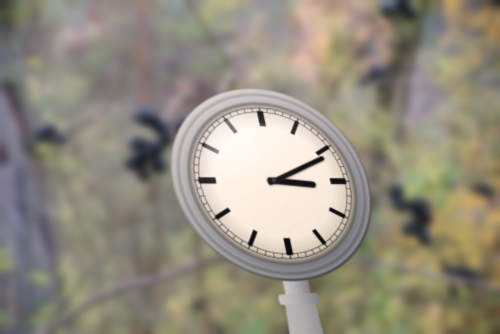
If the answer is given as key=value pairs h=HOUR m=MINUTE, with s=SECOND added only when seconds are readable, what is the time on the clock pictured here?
h=3 m=11
